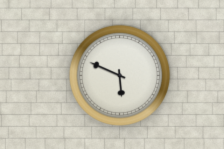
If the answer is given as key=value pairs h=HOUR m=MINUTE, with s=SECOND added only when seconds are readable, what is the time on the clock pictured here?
h=5 m=49
